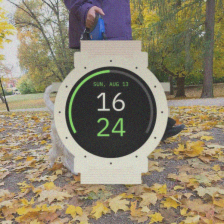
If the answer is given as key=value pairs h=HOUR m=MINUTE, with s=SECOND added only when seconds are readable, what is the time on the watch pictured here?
h=16 m=24
